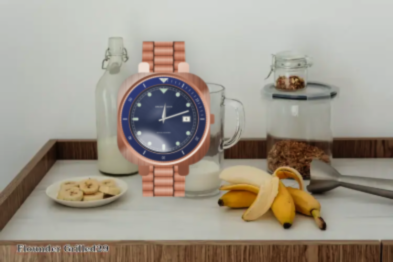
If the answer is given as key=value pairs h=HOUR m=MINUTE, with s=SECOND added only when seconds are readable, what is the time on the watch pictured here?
h=12 m=12
